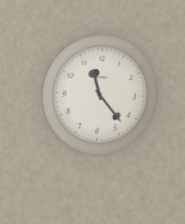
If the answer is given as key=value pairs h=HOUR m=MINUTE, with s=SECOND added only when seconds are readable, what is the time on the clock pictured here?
h=11 m=23
